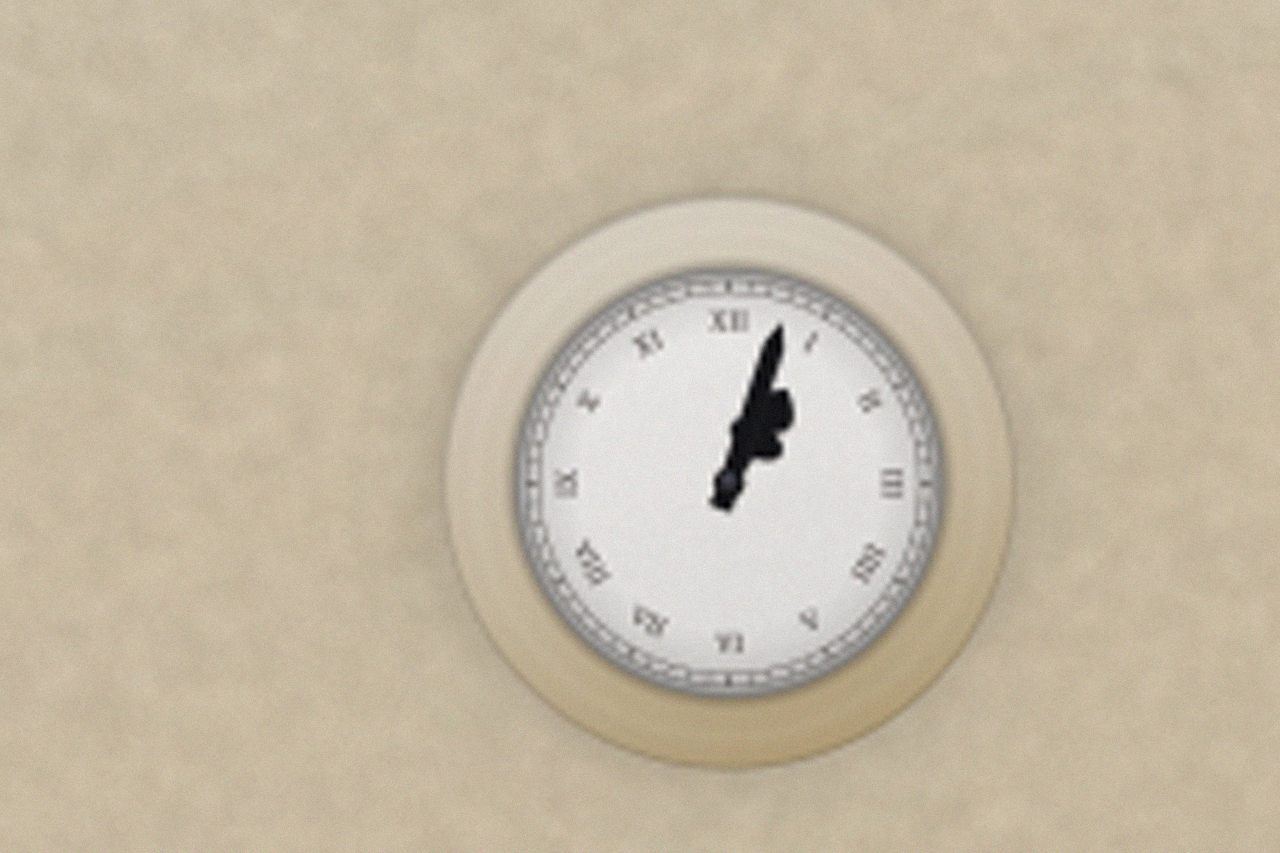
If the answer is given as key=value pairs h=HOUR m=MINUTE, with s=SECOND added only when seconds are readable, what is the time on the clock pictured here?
h=1 m=3
